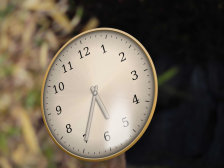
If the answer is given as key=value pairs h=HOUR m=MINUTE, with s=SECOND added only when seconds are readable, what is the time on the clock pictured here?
h=5 m=35
